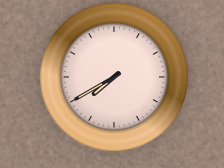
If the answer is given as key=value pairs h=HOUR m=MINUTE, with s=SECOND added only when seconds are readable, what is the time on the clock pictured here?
h=7 m=40
